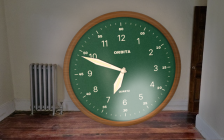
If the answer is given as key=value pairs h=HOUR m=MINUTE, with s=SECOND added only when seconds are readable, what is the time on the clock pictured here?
h=6 m=49
